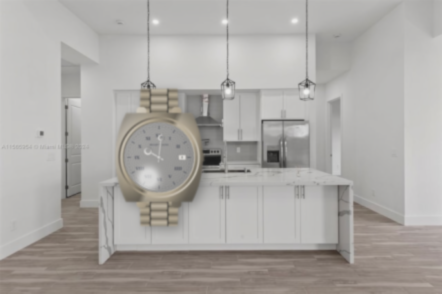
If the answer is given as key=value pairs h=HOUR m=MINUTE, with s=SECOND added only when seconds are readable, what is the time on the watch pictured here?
h=10 m=1
